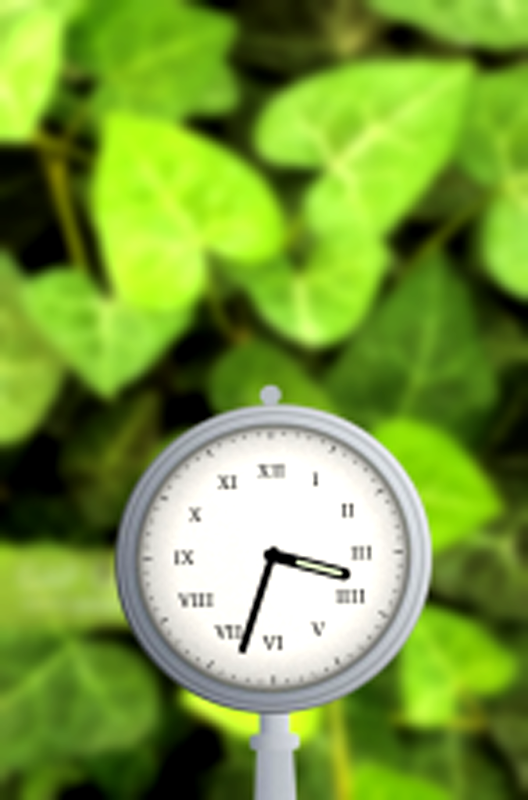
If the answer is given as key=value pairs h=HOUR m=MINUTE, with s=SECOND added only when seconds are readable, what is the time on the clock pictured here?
h=3 m=33
